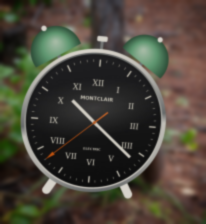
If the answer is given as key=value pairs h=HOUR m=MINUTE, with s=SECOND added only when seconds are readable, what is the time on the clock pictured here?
h=10 m=21 s=38
